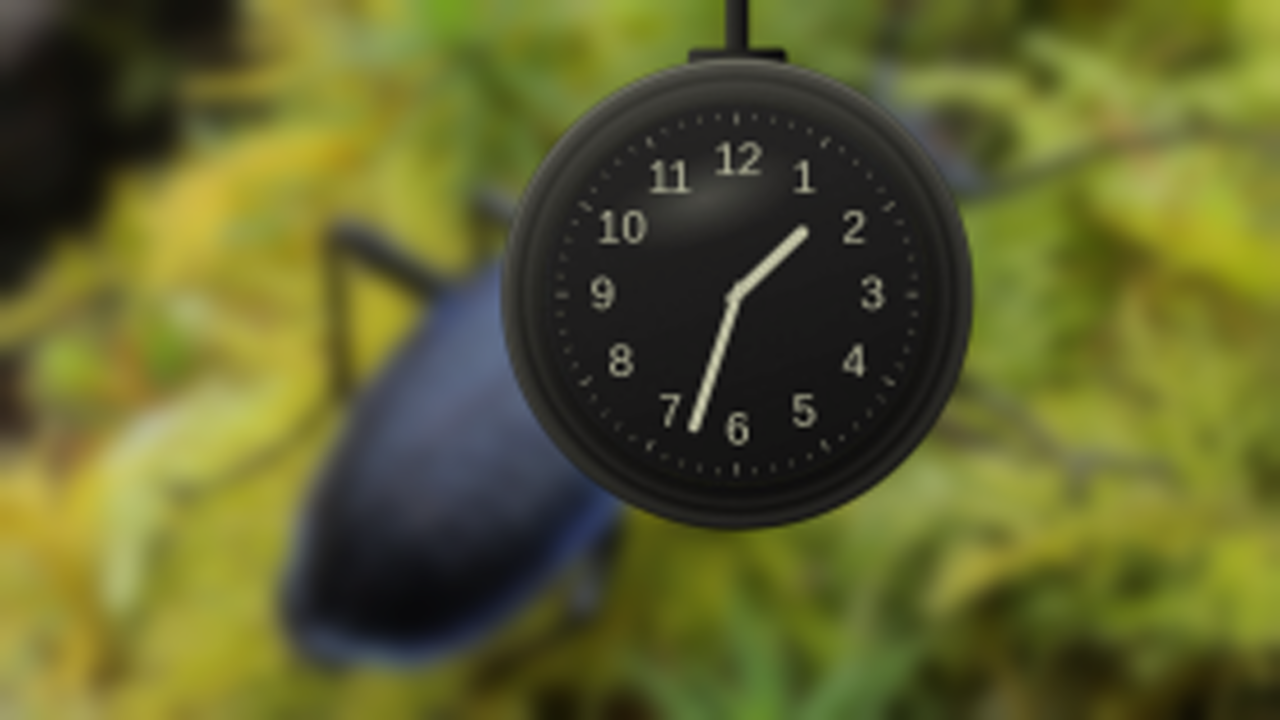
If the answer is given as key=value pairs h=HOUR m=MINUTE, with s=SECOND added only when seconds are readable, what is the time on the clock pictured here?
h=1 m=33
